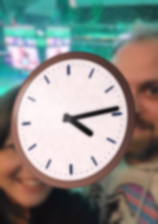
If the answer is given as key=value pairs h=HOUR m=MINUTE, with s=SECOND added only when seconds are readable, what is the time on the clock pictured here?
h=4 m=14
